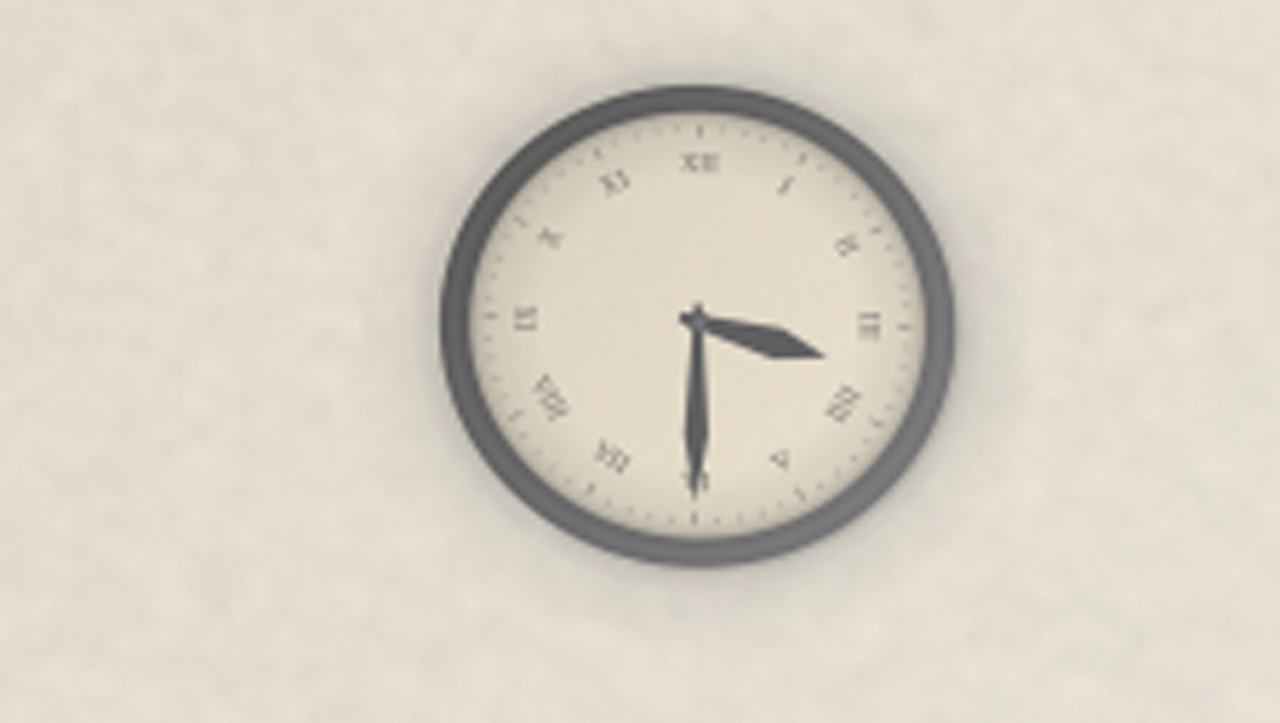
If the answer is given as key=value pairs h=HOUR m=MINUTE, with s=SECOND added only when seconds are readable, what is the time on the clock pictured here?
h=3 m=30
